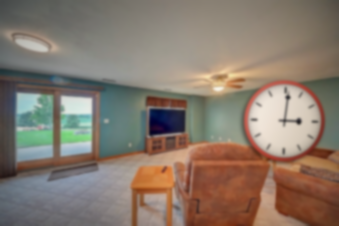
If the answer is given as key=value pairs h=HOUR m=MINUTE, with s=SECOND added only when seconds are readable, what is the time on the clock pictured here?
h=3 m=1
